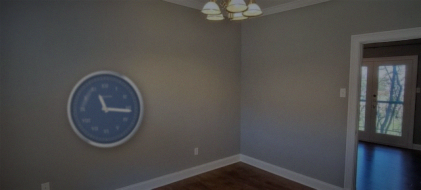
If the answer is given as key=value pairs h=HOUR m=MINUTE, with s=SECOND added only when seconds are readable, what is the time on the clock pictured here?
h=11 m=16
